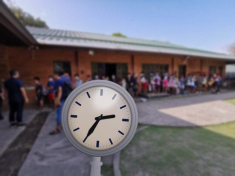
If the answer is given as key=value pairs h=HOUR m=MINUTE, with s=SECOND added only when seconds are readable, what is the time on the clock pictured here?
h=2 m=35
